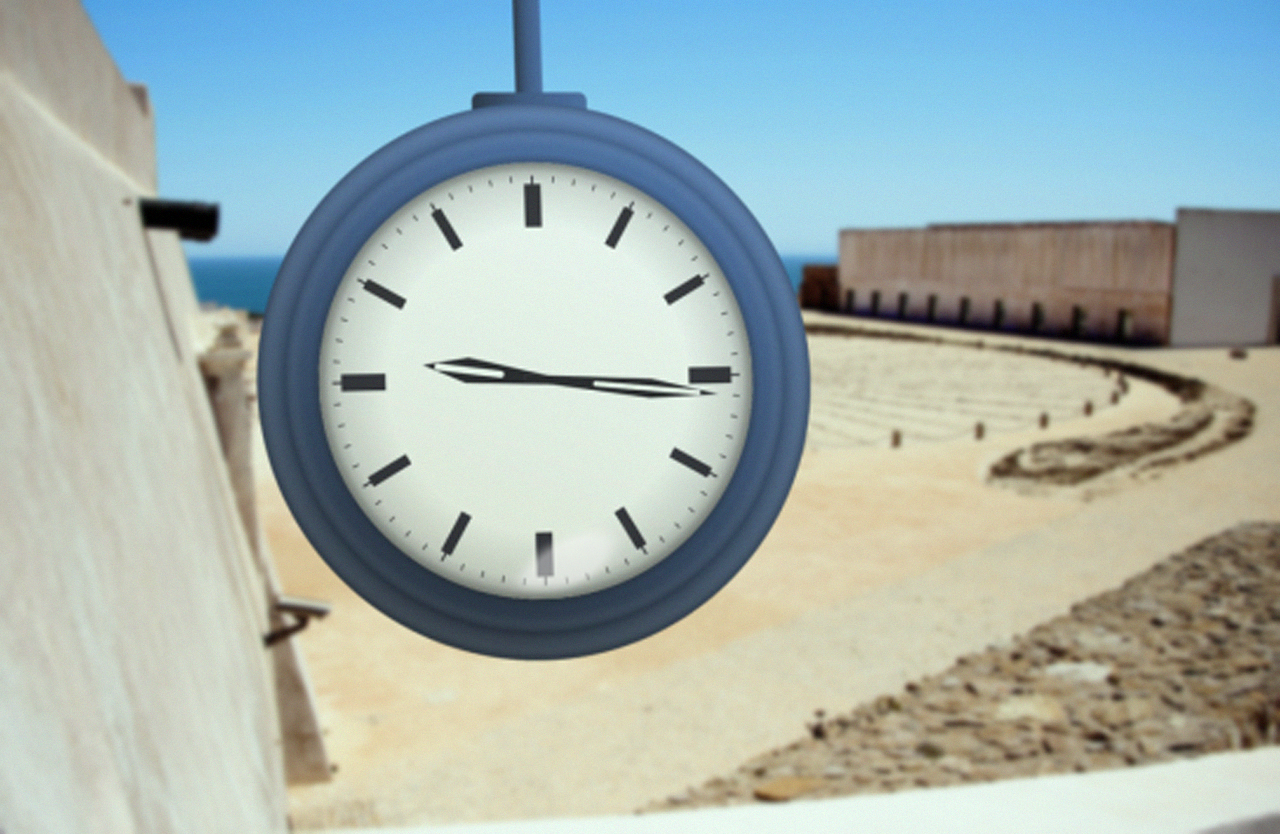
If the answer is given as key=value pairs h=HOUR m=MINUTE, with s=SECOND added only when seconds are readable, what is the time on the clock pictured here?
h=9 m=16
